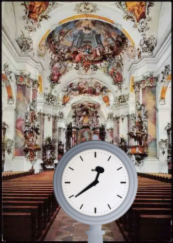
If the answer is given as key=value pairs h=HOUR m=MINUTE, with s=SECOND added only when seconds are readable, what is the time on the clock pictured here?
h=12 m=39
